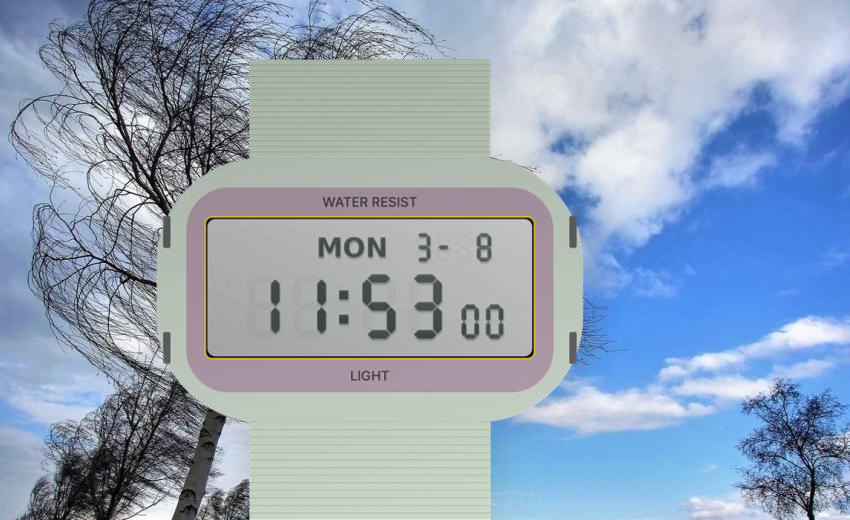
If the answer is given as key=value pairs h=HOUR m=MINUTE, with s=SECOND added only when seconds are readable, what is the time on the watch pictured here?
h=11 m=53 s=0
